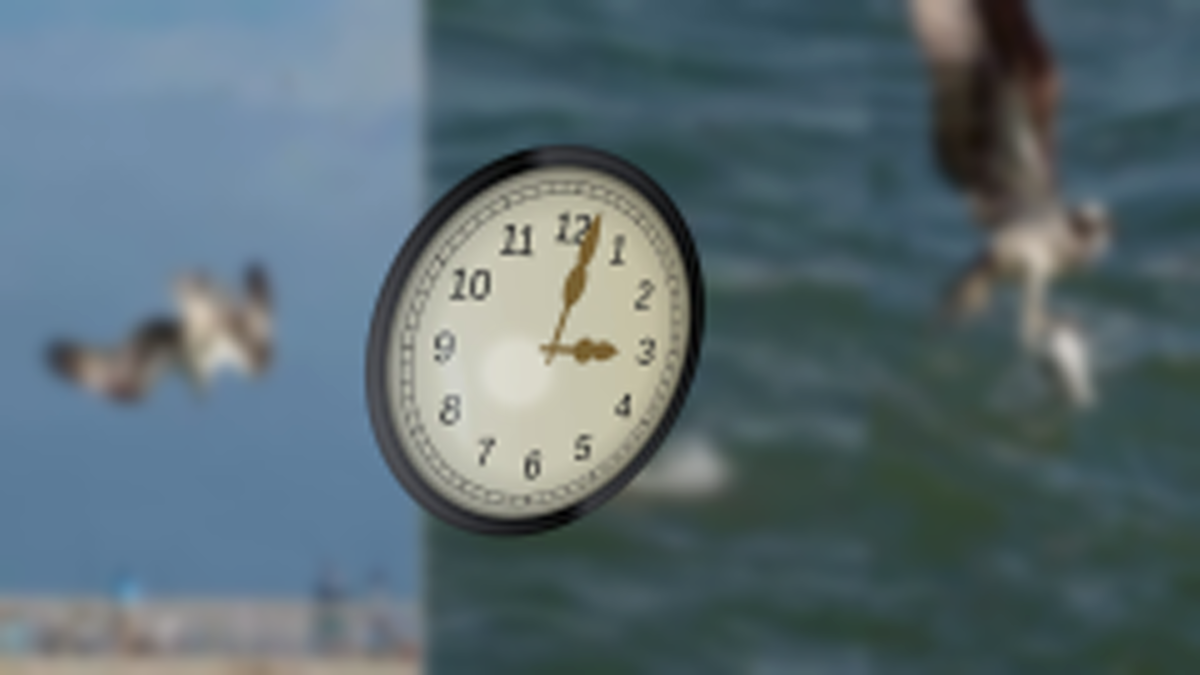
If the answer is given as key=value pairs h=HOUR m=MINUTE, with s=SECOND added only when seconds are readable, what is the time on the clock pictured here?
h=3 m=2
